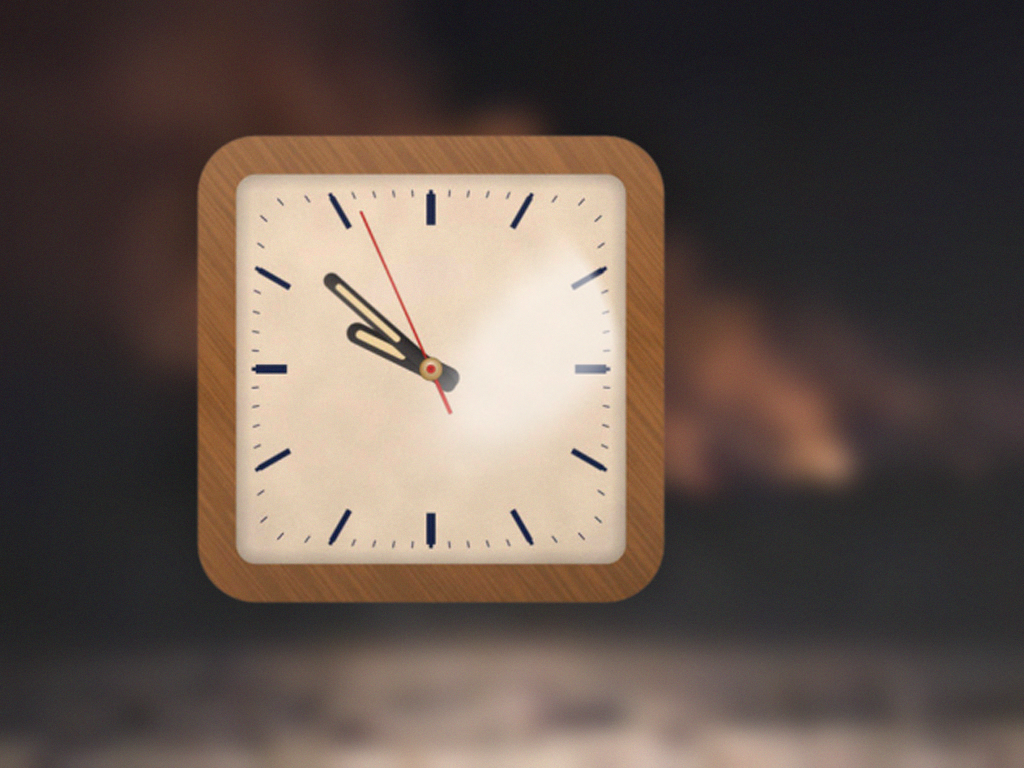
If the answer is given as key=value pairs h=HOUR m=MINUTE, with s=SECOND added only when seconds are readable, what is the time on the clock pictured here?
h=9 m=51 s=56
